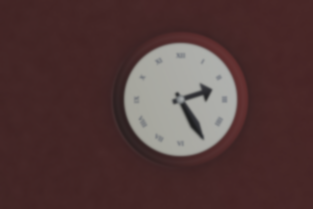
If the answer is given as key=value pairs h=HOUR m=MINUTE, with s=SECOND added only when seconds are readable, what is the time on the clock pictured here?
h=2 m=25
